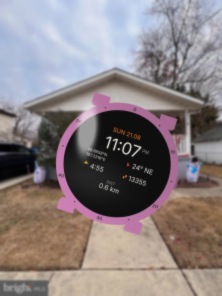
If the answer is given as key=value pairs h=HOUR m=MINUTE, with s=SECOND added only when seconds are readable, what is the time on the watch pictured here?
h=11 m=7
